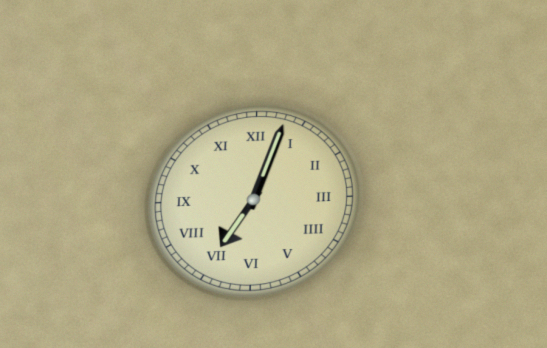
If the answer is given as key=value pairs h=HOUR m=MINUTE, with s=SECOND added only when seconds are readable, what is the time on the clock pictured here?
h=7 m=3
